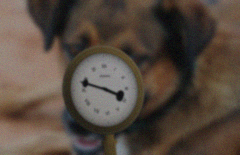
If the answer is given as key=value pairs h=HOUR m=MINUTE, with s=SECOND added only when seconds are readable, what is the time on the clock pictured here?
h=3 m=48
